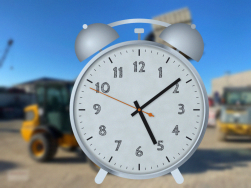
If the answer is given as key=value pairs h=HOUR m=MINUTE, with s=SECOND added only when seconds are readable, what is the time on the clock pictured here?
h=5 m=8 s=49
